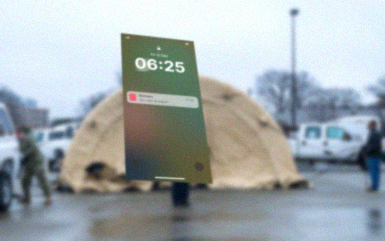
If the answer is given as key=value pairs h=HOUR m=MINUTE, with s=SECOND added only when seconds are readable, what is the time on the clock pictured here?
h=6 m=25
